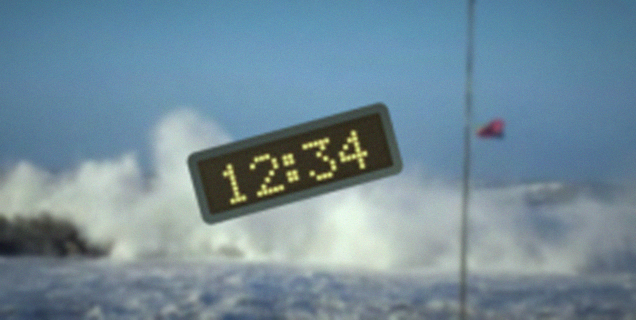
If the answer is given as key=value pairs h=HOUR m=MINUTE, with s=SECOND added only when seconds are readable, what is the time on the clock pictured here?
h=12 m=34
